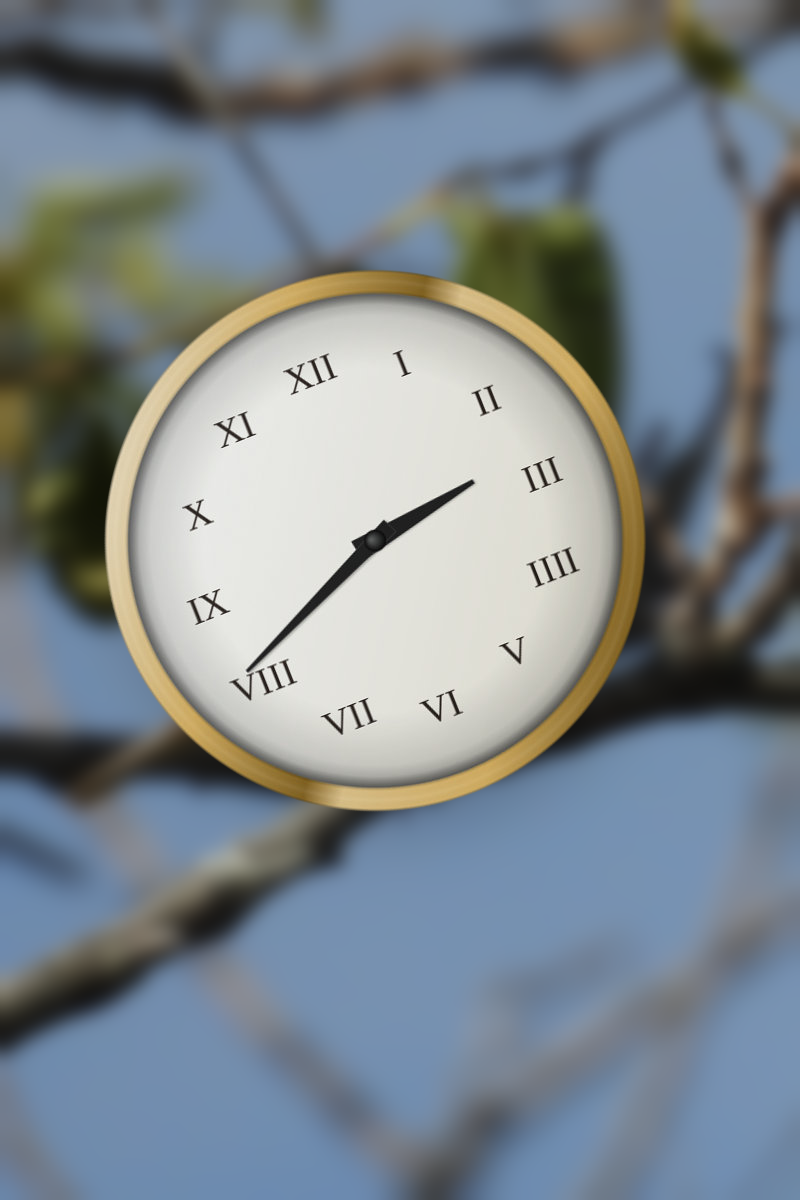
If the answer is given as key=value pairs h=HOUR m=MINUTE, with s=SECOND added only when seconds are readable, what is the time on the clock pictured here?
h=2 m=41
